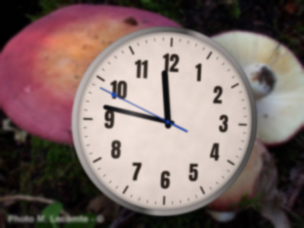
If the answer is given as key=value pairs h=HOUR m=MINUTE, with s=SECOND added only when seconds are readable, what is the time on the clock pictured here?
h=11 m=46 s=49
